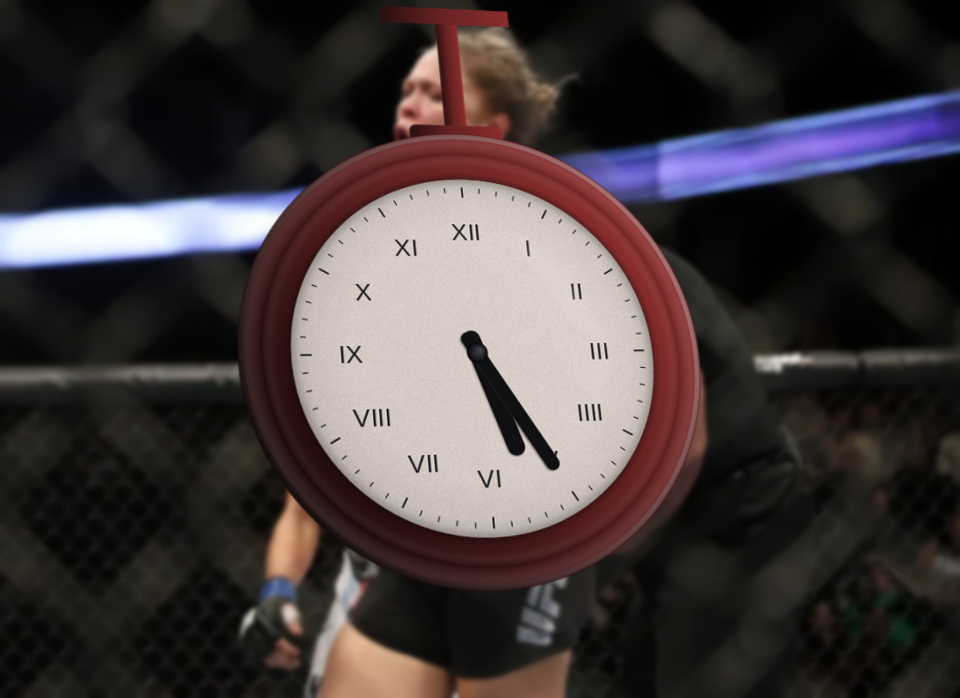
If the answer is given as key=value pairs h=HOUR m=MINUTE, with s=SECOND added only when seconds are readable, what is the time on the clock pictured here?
h=5 m=25
